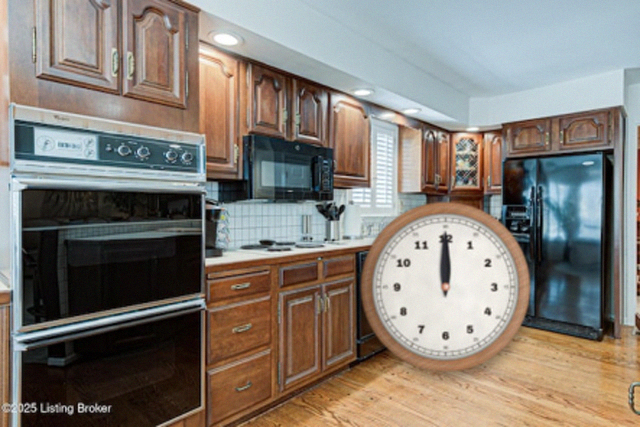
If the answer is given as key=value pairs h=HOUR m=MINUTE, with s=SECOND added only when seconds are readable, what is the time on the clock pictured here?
h=12 m=0
